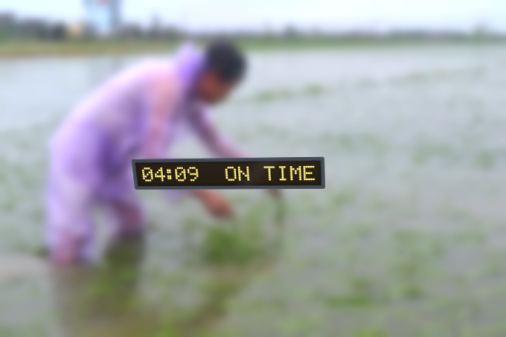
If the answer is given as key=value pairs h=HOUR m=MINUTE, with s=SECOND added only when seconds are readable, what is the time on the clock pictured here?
h=4 m=9
